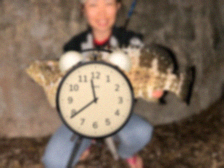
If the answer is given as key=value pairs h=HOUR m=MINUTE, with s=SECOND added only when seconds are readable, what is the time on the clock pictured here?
h=11 m=39
